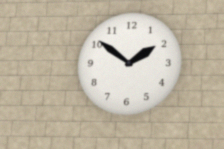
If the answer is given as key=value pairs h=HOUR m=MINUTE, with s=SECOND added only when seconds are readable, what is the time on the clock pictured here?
h=1 m=51
